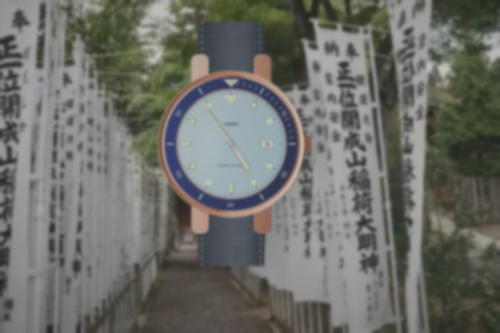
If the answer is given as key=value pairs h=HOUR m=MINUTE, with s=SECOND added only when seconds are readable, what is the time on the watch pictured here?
h=4 m=54
